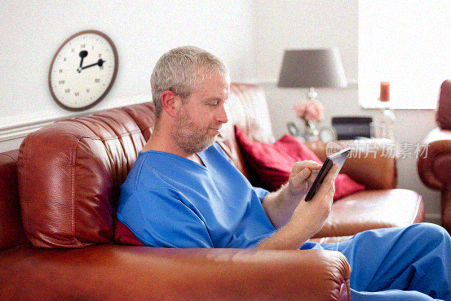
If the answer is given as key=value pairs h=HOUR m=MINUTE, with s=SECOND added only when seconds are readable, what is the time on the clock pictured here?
h=12 m=13
